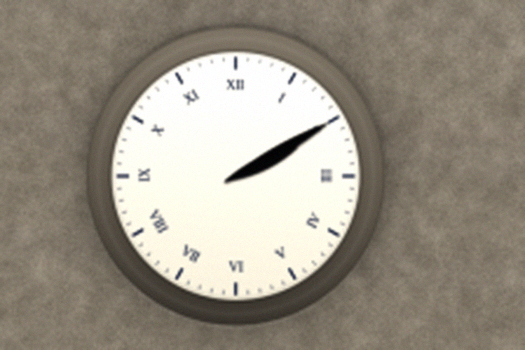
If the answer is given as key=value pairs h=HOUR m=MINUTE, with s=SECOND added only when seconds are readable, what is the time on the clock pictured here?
h=2 m=10
